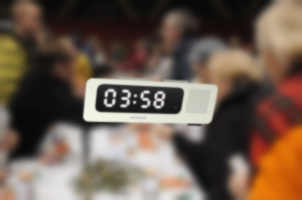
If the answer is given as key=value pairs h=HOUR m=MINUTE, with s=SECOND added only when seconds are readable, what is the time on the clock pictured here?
h=3 m=58
